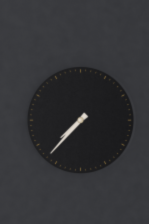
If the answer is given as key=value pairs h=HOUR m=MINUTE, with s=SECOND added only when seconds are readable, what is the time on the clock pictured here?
h=7 m=37
